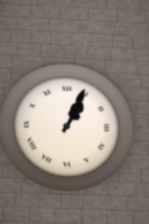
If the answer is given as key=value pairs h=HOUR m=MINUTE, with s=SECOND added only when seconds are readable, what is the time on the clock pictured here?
h=1 m=4
